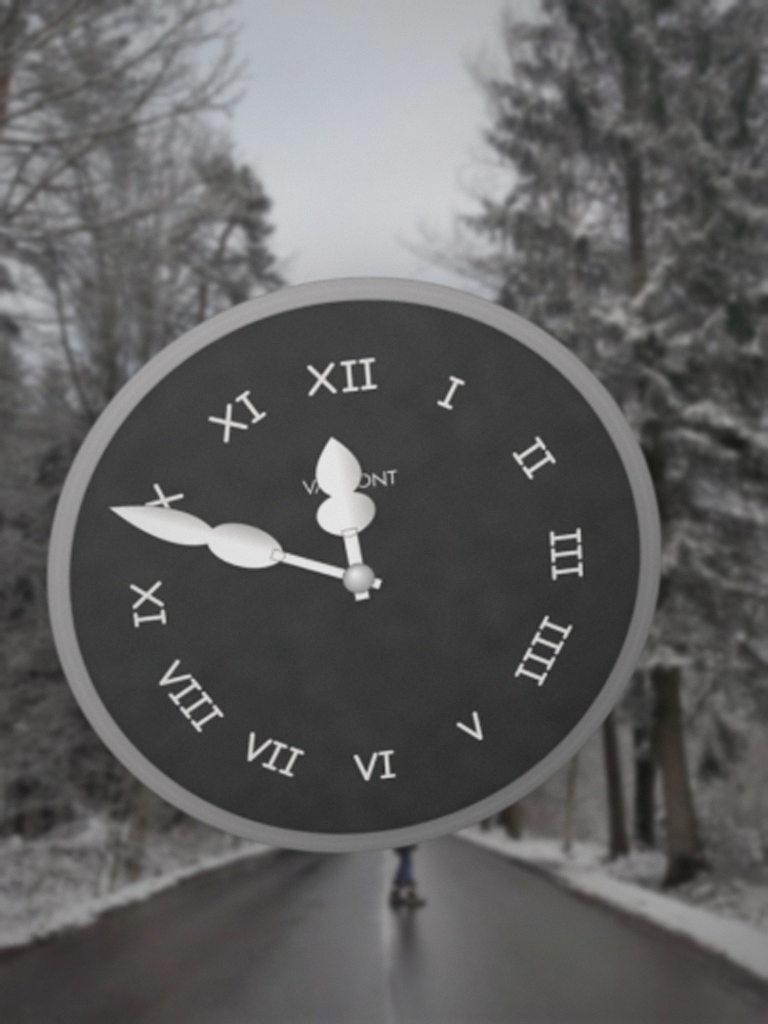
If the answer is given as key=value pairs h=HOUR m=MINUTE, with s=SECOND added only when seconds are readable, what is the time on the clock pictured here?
h=11 m=49
